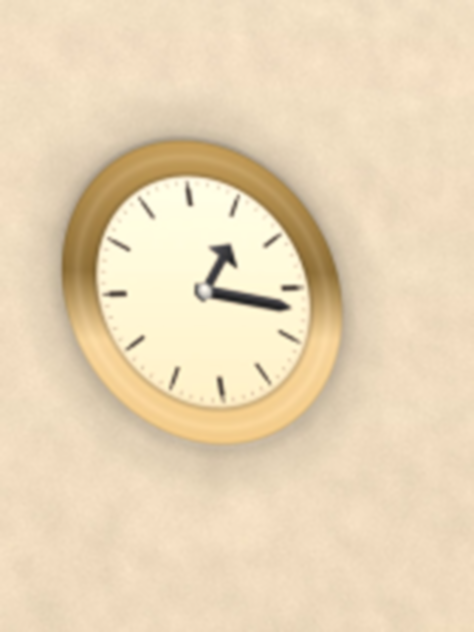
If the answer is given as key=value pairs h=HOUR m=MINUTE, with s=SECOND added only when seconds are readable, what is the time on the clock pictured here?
h=1 m=17
